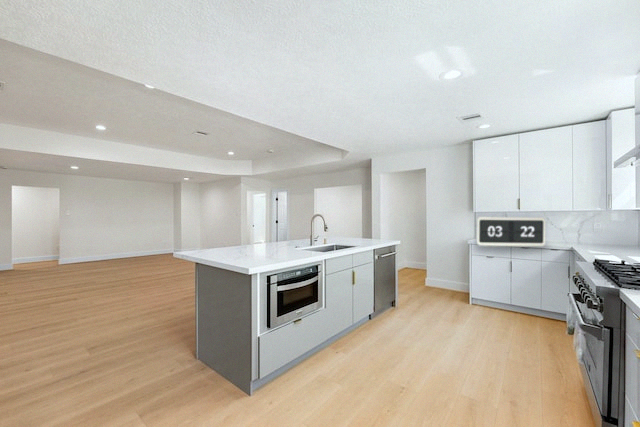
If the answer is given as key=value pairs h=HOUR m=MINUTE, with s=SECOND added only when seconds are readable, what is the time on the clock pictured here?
h=3 m=22
